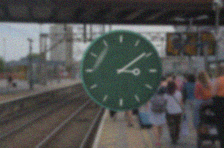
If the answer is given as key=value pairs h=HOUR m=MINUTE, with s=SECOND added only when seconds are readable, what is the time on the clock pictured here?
h=3 m=9
